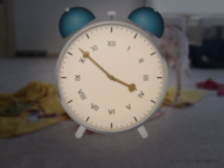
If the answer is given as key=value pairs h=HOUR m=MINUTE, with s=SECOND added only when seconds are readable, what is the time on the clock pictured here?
h=3 m=52
